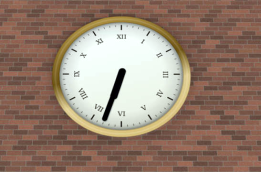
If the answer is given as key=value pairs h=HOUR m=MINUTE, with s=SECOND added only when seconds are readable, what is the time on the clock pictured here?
h=6 m=33
